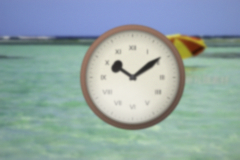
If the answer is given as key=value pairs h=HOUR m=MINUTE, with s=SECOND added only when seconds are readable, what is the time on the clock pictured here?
h=10 m=9
